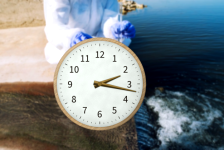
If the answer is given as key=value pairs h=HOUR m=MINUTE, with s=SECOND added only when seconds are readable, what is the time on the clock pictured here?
h=2 m=17
